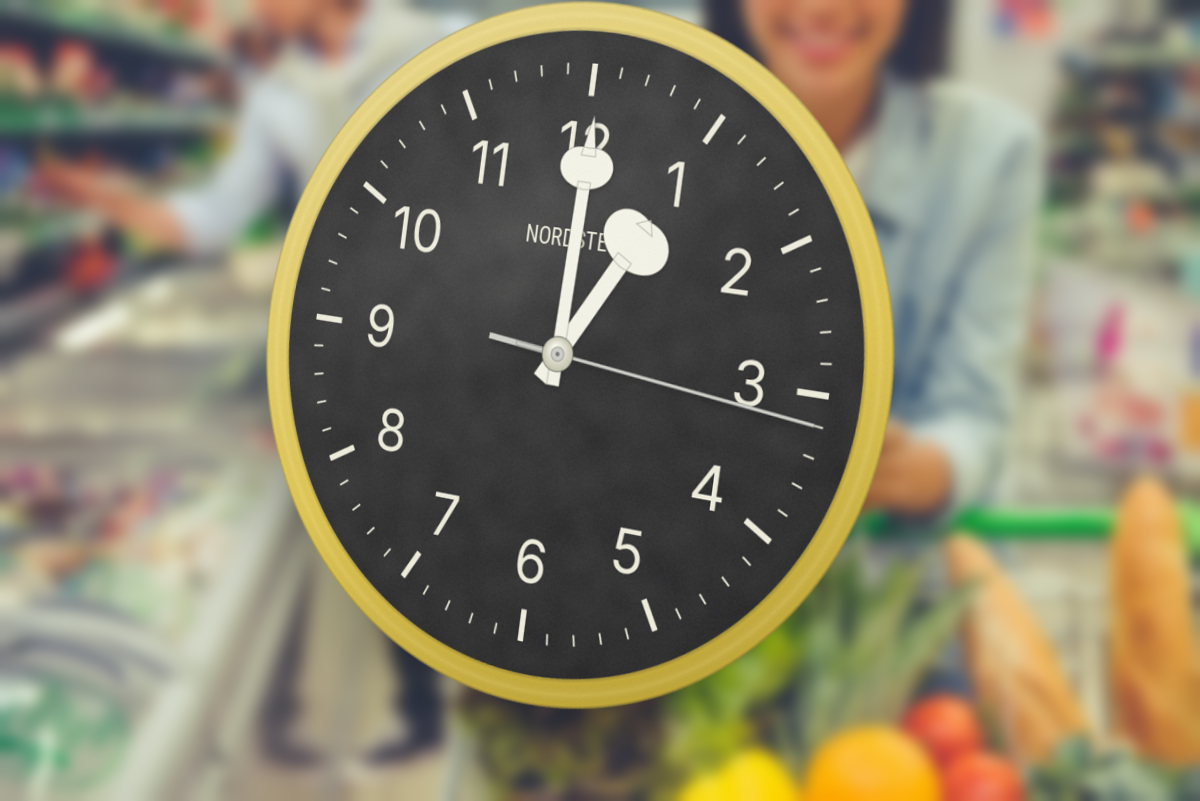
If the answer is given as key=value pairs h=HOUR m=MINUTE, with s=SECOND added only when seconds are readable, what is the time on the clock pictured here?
h=1 m=0 s=16
